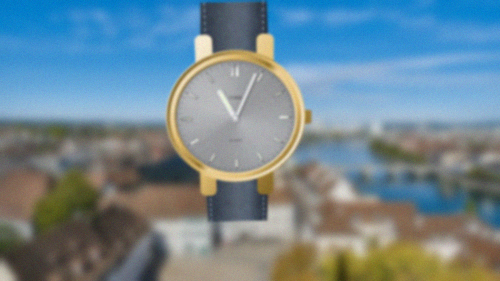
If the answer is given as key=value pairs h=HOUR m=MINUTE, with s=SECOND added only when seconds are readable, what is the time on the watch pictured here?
h=11 m=4
